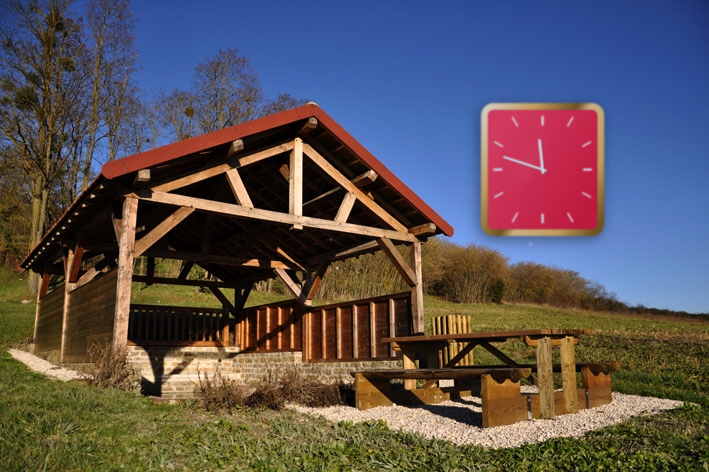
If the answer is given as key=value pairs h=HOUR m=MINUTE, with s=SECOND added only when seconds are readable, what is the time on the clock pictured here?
h=11 m=48
